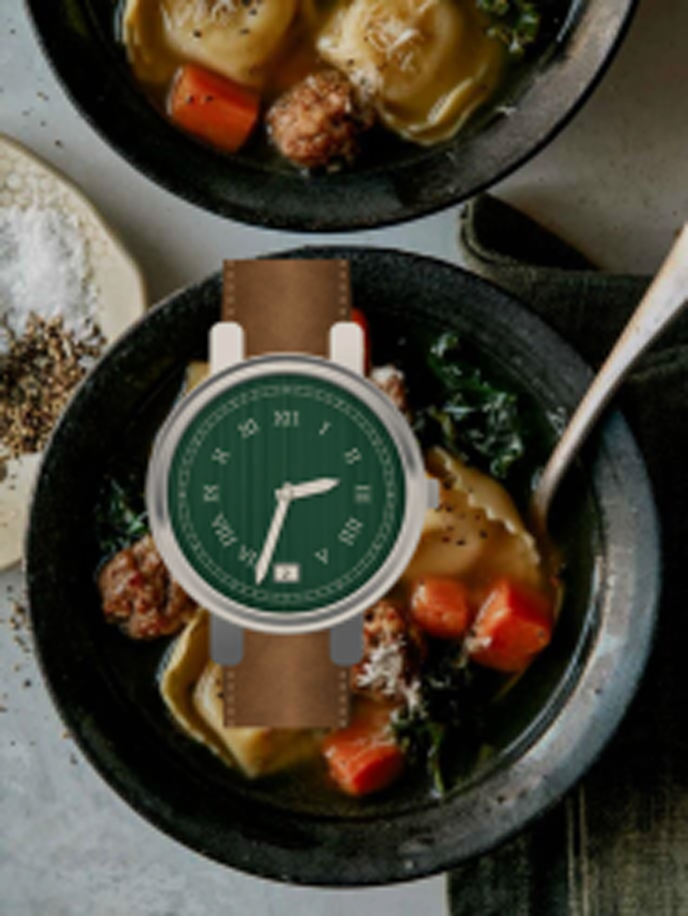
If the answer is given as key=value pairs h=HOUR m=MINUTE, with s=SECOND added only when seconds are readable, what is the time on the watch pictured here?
h=2 m=33
